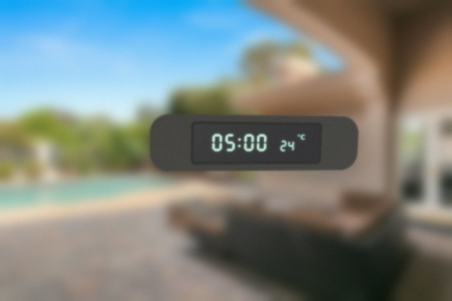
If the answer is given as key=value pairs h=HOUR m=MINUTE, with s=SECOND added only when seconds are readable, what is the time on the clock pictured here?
h=5 m=0
